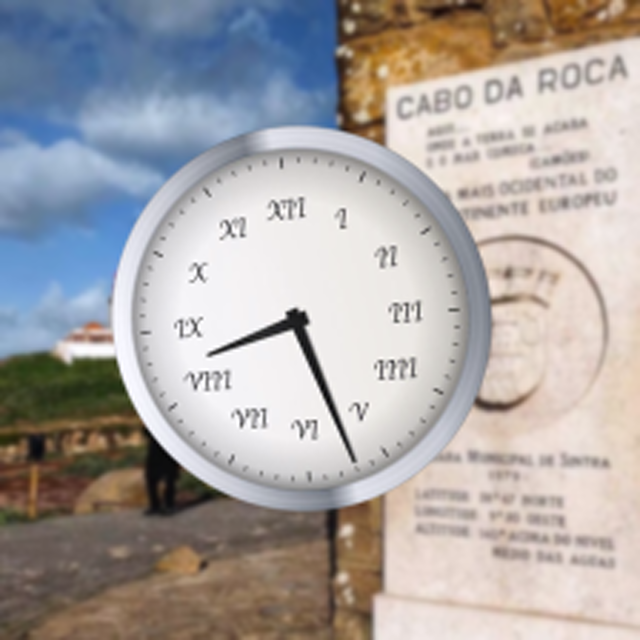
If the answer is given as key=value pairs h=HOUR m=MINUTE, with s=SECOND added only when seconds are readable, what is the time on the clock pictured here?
h=8 m=27
